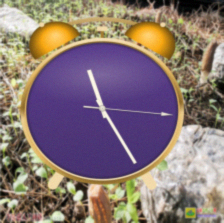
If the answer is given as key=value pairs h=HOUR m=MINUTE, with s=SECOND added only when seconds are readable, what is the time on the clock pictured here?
h=11 m=25 s=16
